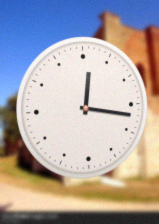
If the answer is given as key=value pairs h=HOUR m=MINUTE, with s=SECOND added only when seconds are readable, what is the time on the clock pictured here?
h=12 m=17
